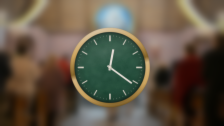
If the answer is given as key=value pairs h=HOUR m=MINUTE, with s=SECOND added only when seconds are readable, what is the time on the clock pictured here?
h=12 m=21
